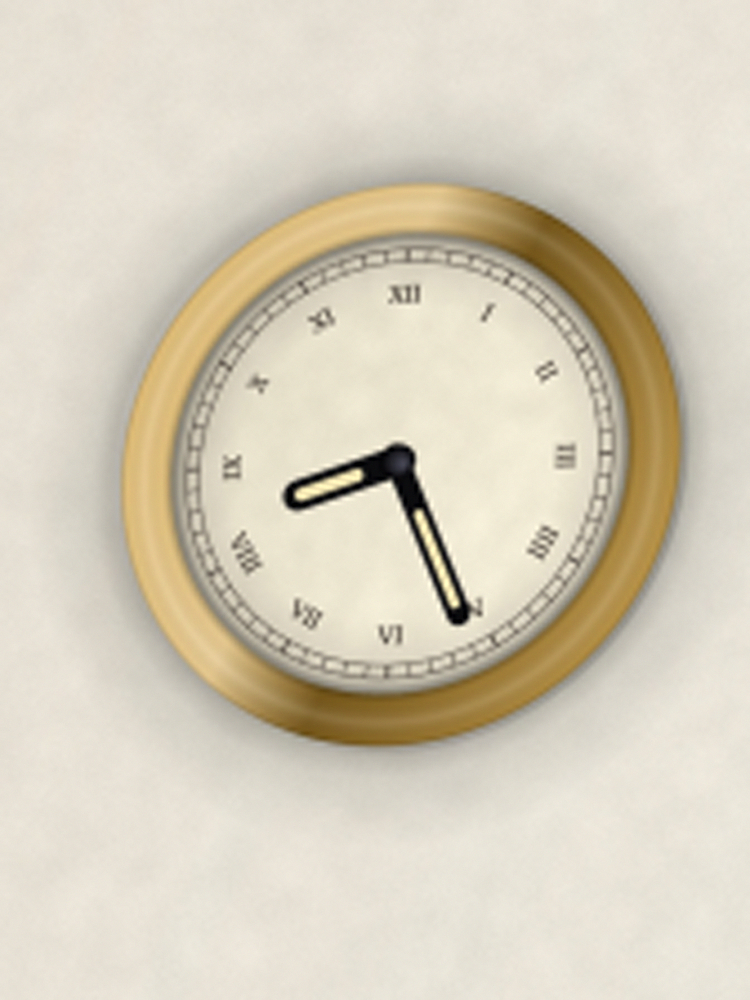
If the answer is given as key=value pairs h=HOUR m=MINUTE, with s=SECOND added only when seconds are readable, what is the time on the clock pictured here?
h=8 m=26
